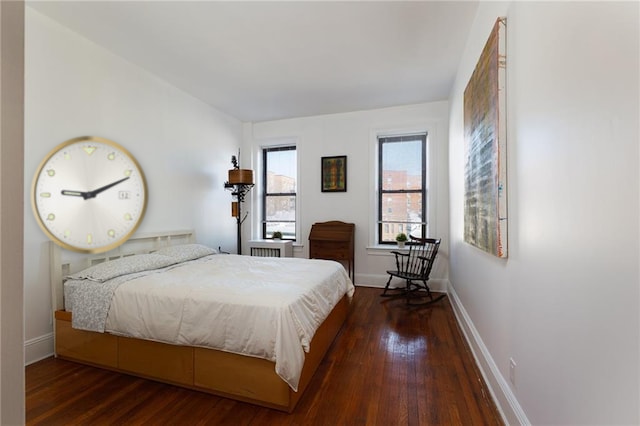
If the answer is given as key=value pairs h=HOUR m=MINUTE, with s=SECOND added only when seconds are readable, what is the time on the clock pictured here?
h=9 m=11
